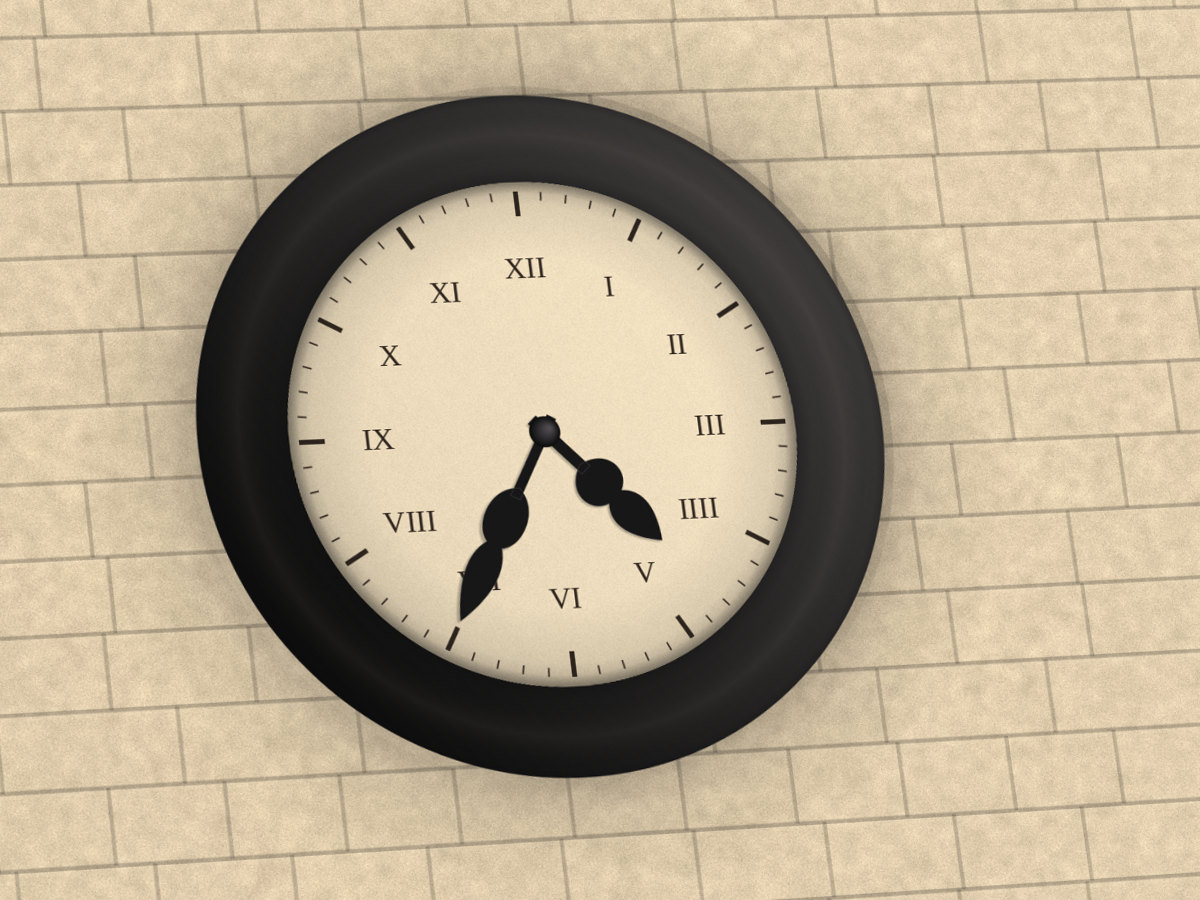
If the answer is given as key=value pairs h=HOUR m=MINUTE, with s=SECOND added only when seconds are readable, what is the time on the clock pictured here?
h=4 m=35
